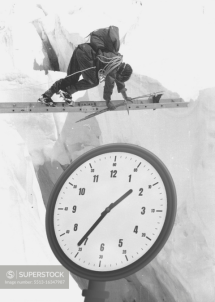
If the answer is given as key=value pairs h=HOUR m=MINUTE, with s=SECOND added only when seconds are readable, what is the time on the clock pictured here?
h=1 m=36
